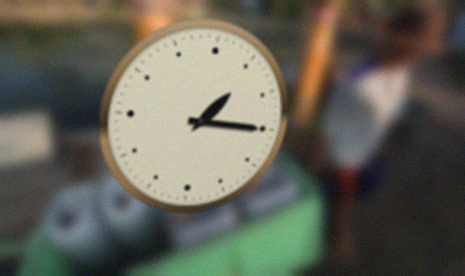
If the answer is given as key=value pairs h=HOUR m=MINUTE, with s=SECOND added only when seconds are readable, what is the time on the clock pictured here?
h=1 m=15
